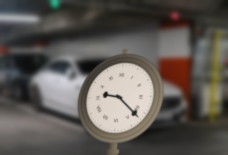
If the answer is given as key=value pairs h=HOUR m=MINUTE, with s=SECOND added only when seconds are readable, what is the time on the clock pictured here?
h=9 m=22
